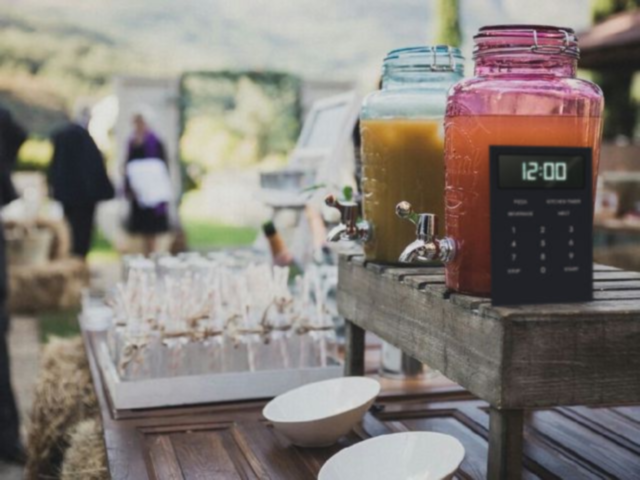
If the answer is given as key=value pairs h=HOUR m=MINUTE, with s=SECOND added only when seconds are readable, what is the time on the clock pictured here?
h=12 m=0
